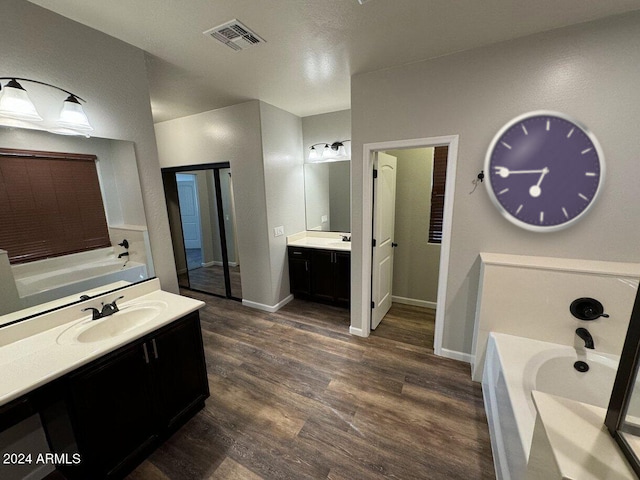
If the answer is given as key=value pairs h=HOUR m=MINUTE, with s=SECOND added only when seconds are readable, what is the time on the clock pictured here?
h=6 m=44
